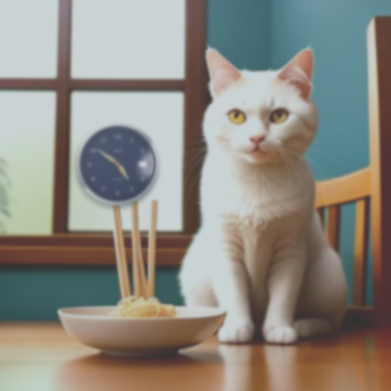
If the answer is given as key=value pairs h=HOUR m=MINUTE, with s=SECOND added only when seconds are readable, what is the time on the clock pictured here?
h=4 m=51
